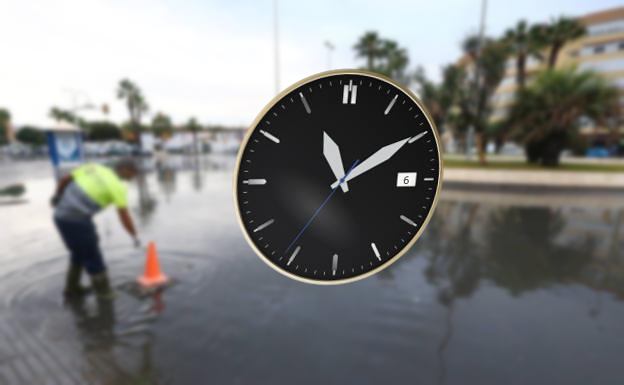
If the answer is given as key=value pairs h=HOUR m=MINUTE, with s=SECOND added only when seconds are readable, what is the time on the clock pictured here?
h=11 m=9 s=36
